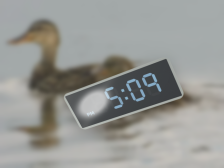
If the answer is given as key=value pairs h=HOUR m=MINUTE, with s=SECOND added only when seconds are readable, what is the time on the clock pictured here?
h=5 m=9
